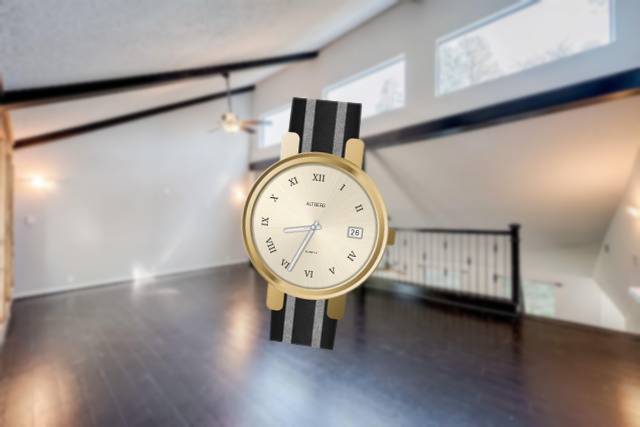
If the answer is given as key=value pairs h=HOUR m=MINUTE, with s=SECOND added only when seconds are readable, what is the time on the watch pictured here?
h=8 m=34
